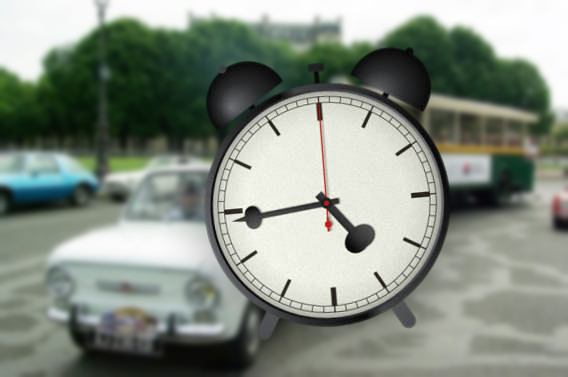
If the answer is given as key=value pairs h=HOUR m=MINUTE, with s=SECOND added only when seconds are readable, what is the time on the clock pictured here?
h=4 m=44 s=0
